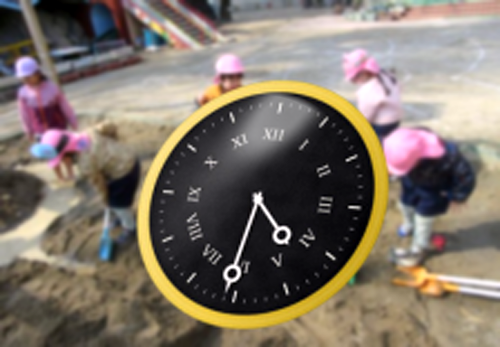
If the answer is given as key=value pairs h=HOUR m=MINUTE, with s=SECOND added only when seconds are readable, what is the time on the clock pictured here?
h=4 m=31
